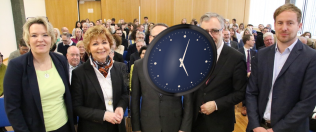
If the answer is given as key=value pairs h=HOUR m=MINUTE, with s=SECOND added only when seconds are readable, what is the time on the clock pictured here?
h=5 m=2
